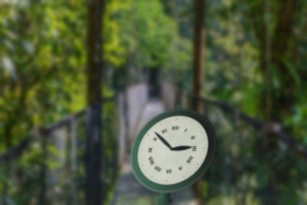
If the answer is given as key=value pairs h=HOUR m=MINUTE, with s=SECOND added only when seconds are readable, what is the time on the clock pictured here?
h=2 m=52
